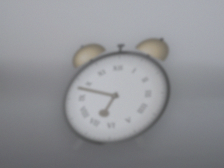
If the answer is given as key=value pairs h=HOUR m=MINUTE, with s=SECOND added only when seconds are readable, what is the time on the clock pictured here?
h=6 m=48
